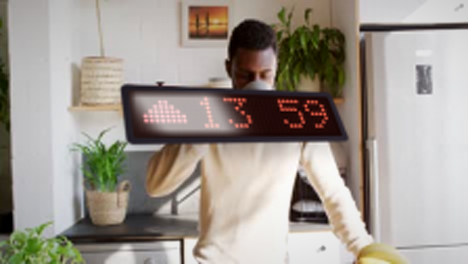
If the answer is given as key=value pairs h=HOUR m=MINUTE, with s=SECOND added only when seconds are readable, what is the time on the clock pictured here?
h=13 m=59
